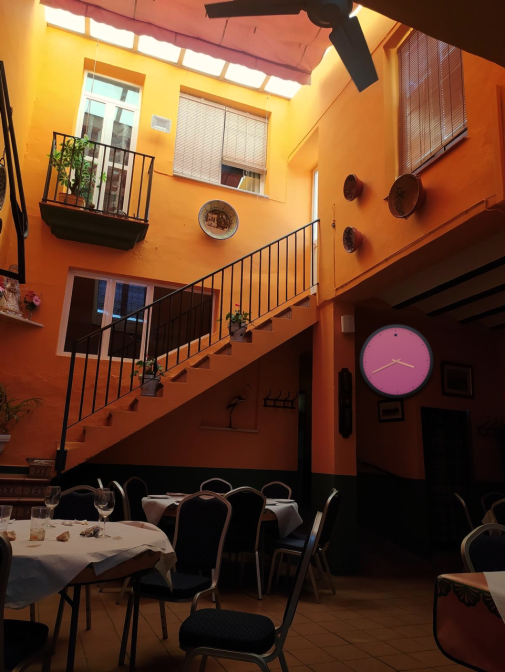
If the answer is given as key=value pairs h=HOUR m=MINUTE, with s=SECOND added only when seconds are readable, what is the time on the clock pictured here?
h=3 m=41
